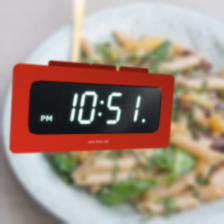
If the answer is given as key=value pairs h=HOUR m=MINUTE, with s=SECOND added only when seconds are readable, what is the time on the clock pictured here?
h=10 m=51
